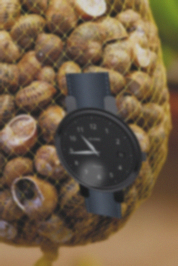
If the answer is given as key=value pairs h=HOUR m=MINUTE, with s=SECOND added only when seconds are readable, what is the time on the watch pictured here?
h=10 m=44
